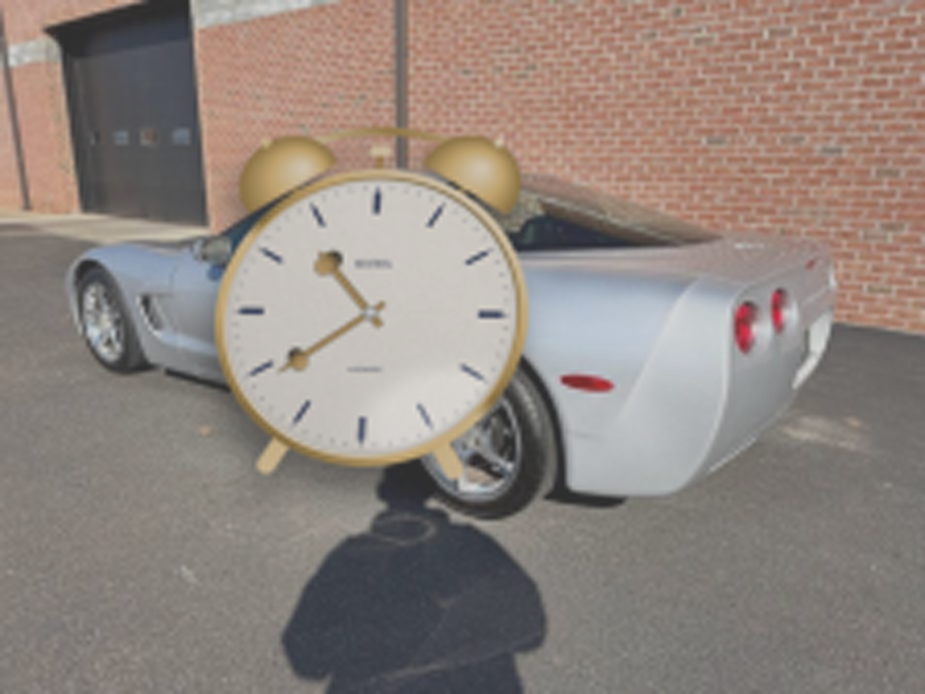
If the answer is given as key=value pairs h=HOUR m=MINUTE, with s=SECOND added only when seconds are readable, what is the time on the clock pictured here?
h=10 m=39
